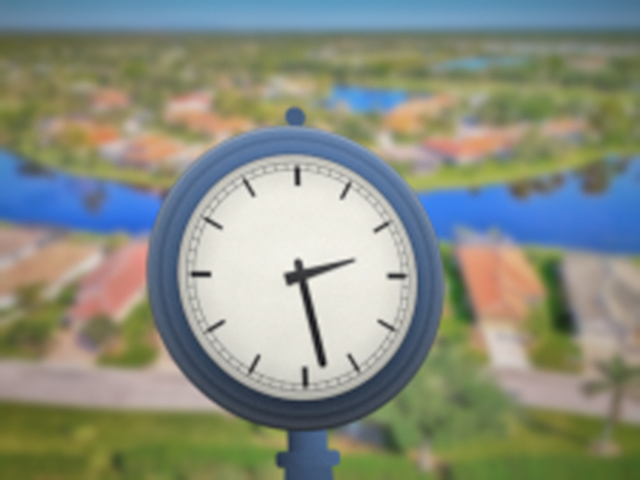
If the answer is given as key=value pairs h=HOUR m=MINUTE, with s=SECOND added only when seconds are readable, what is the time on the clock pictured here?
h=2 m=28
